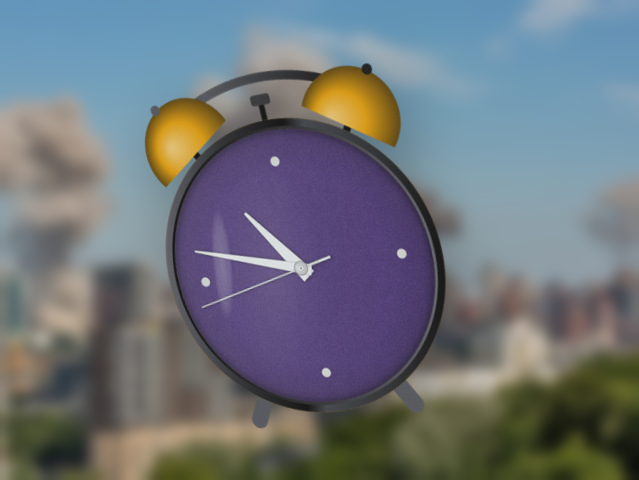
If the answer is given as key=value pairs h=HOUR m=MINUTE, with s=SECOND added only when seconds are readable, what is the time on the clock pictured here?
h=10 m=47 s=43
